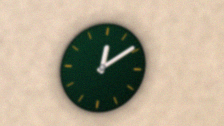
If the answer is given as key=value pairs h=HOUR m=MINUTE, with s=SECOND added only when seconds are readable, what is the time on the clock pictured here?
h=12 m=9
